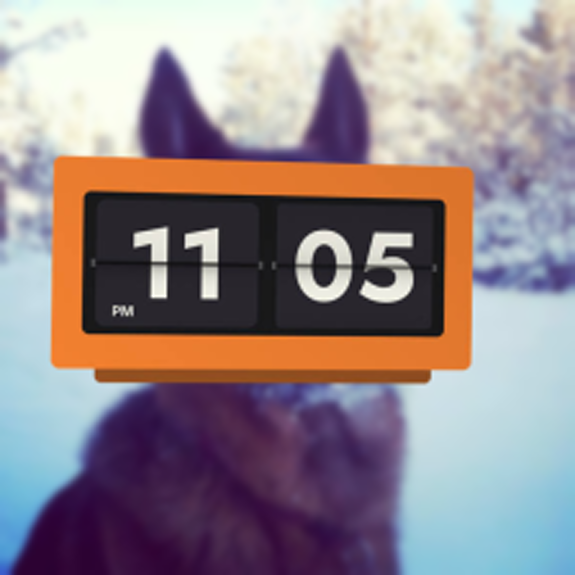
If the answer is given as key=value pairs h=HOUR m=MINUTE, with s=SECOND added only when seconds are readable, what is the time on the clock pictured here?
h=11 m=5
